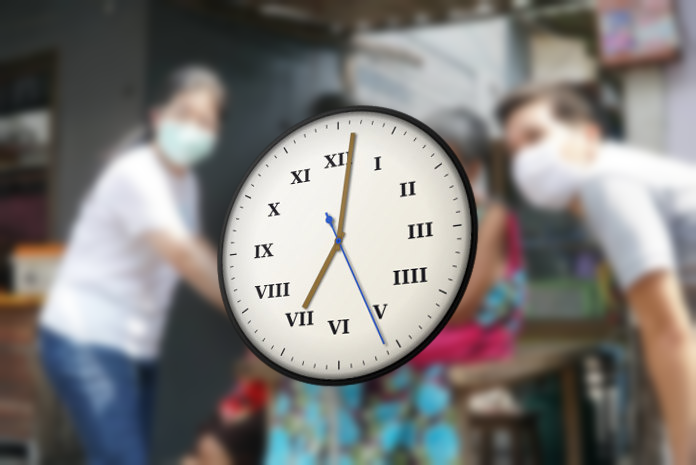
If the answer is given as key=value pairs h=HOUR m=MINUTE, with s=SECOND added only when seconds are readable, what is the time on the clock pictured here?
h=7 m=1 s=26
